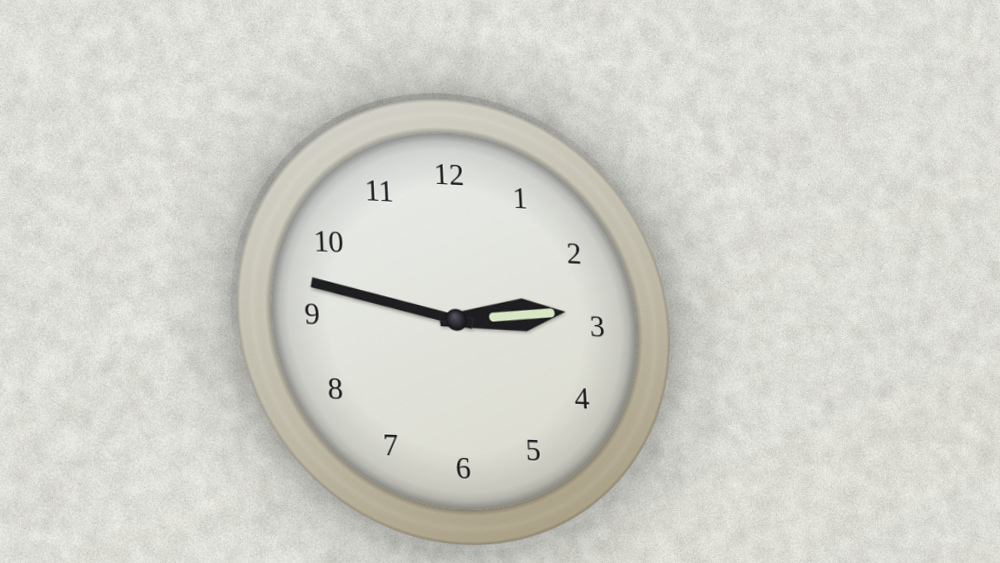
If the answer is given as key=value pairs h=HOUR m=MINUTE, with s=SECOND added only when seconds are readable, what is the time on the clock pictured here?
h=2 m=47
